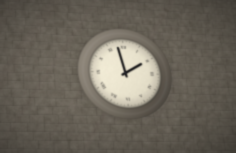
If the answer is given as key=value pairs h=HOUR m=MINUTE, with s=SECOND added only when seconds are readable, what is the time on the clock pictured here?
h=1 m=58
